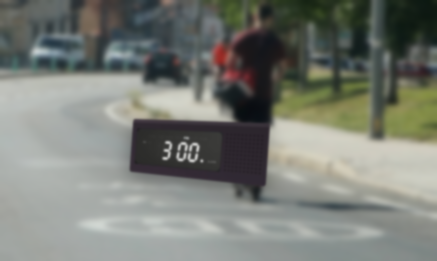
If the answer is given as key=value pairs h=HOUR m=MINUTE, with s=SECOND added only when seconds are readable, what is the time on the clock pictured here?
h=3 m=0
